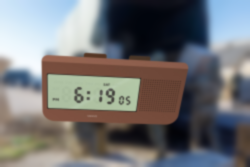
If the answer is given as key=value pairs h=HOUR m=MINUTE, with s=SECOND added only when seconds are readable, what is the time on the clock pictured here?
h=6 m=19
